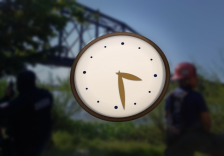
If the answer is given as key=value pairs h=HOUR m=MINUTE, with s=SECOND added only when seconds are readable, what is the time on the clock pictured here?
h=3 m=28
